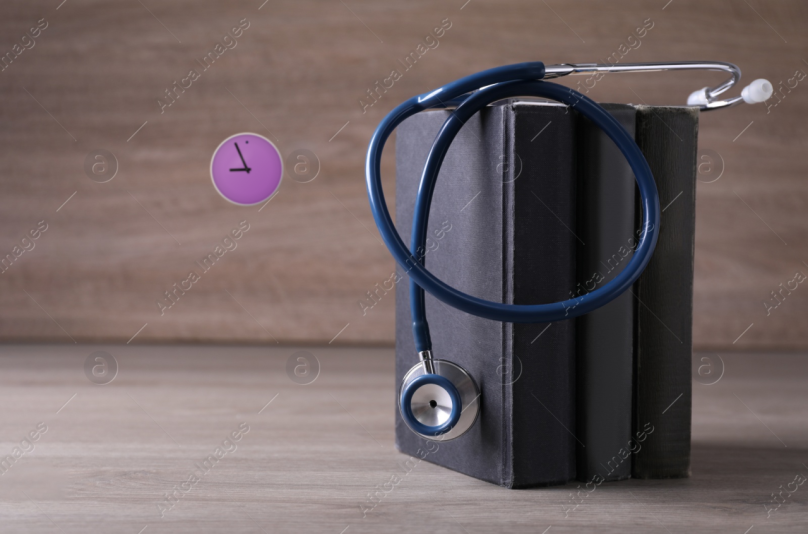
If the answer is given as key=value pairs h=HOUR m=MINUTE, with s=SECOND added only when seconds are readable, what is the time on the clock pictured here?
h=8 m=56
